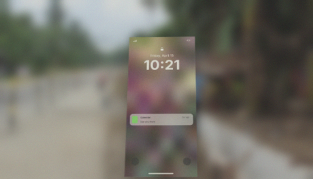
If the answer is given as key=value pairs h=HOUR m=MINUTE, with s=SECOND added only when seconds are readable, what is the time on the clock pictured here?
h=10 m=21
